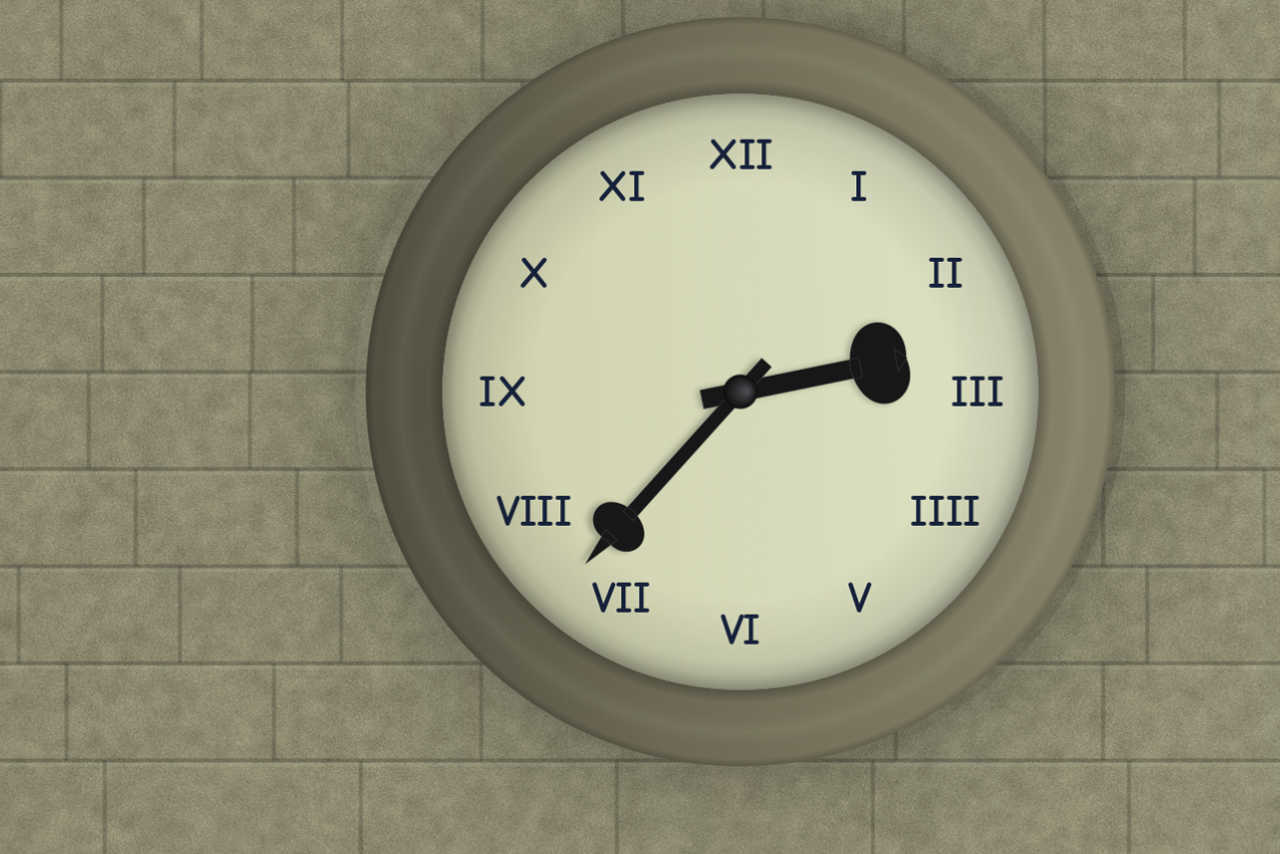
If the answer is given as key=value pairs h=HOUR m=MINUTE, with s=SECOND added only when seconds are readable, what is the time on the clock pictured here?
h=2 m=37
